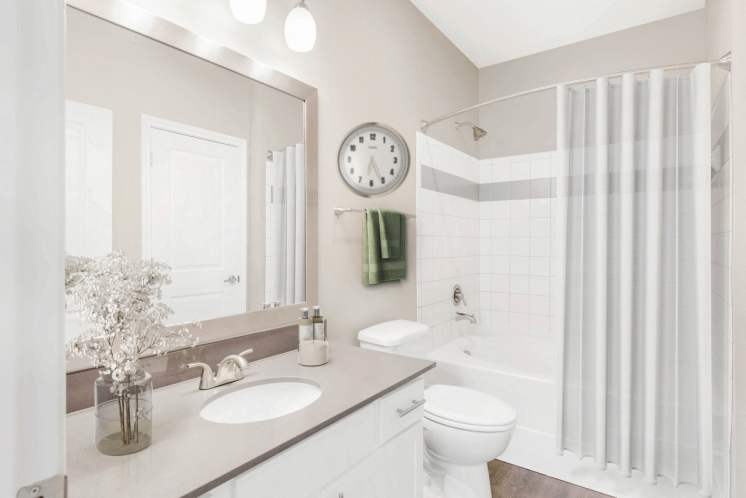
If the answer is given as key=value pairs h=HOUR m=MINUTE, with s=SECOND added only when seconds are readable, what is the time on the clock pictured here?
h=6 m=26
